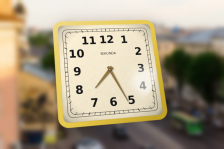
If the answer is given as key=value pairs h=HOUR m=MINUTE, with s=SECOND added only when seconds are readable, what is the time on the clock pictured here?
h=7 m=26
